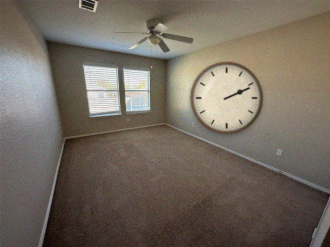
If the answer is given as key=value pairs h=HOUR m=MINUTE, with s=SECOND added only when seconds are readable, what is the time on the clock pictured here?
h=2 m=11
